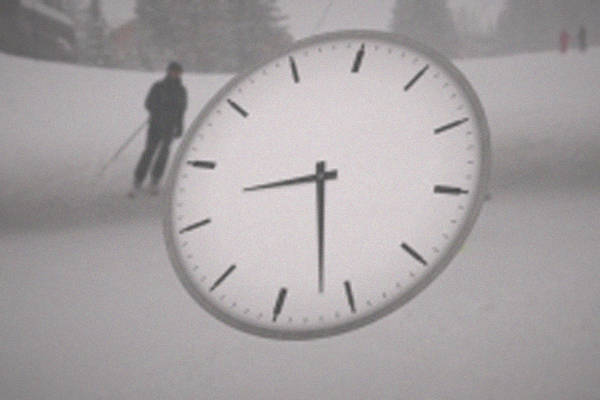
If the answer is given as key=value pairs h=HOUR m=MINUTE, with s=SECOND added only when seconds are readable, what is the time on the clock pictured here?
h=8 m=27
